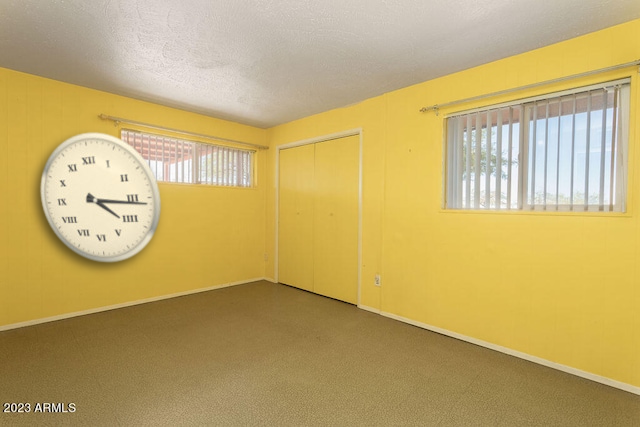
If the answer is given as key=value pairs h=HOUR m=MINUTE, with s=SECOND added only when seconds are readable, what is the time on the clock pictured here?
h=4 m=16
